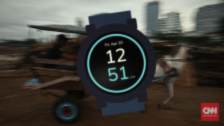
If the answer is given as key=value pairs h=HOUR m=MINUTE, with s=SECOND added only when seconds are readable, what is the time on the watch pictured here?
h=12 m=51
